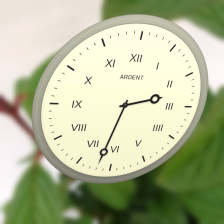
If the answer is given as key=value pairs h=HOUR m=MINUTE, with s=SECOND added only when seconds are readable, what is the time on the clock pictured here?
h=2 m=32
